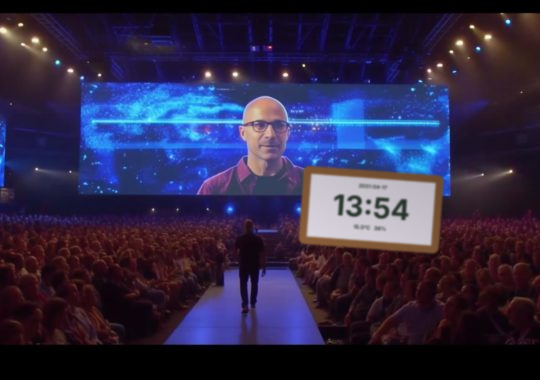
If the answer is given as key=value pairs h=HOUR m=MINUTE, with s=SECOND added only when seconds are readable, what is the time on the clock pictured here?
h=13 m=54
